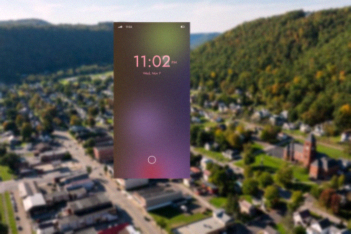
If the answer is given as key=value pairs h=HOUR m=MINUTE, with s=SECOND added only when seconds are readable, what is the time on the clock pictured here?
h=11 m=2
